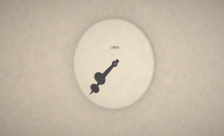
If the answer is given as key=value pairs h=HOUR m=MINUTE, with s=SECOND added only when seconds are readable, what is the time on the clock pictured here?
h=7 m=37
